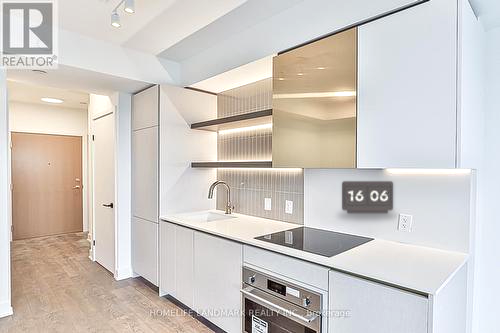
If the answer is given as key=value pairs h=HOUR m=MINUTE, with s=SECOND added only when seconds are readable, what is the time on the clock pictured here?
h=16 m=6
